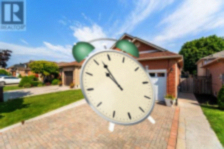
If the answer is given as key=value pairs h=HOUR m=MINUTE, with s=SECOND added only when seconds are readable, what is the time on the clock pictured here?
h=10 m=57
